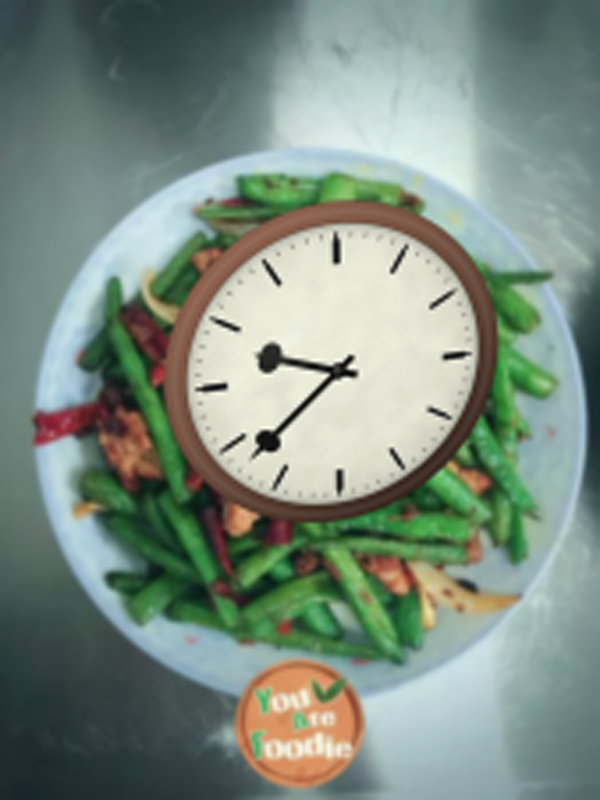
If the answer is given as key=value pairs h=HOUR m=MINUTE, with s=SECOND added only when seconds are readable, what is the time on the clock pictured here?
h=9 m=38
